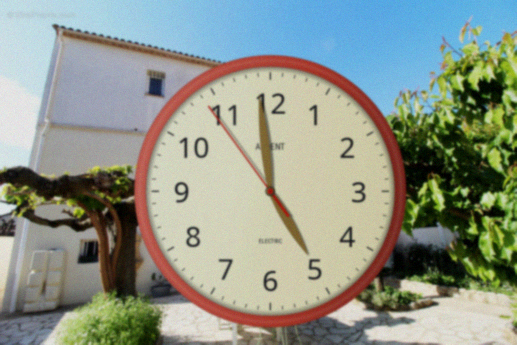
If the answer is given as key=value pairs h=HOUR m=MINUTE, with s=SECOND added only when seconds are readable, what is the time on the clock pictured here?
h=4 m=58 s=54
